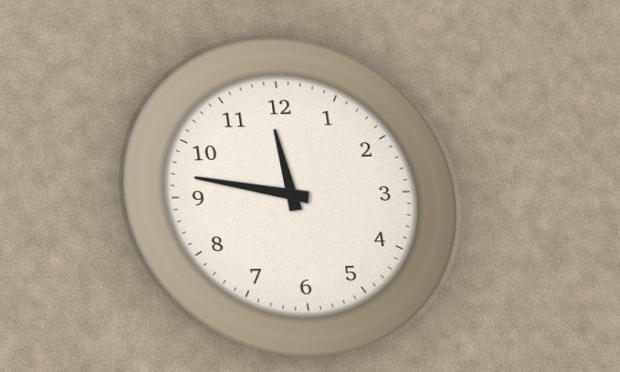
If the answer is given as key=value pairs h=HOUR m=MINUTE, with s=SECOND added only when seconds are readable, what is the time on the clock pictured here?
h=11 m=47
